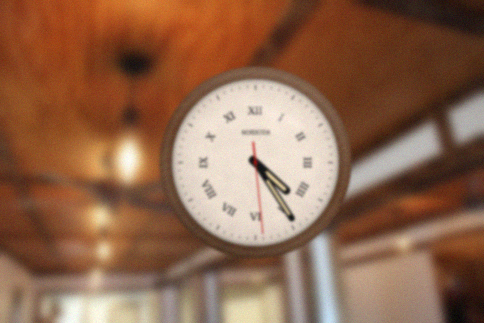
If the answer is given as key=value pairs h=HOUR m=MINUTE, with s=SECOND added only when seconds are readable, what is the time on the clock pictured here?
h=4 m=24 s=29
